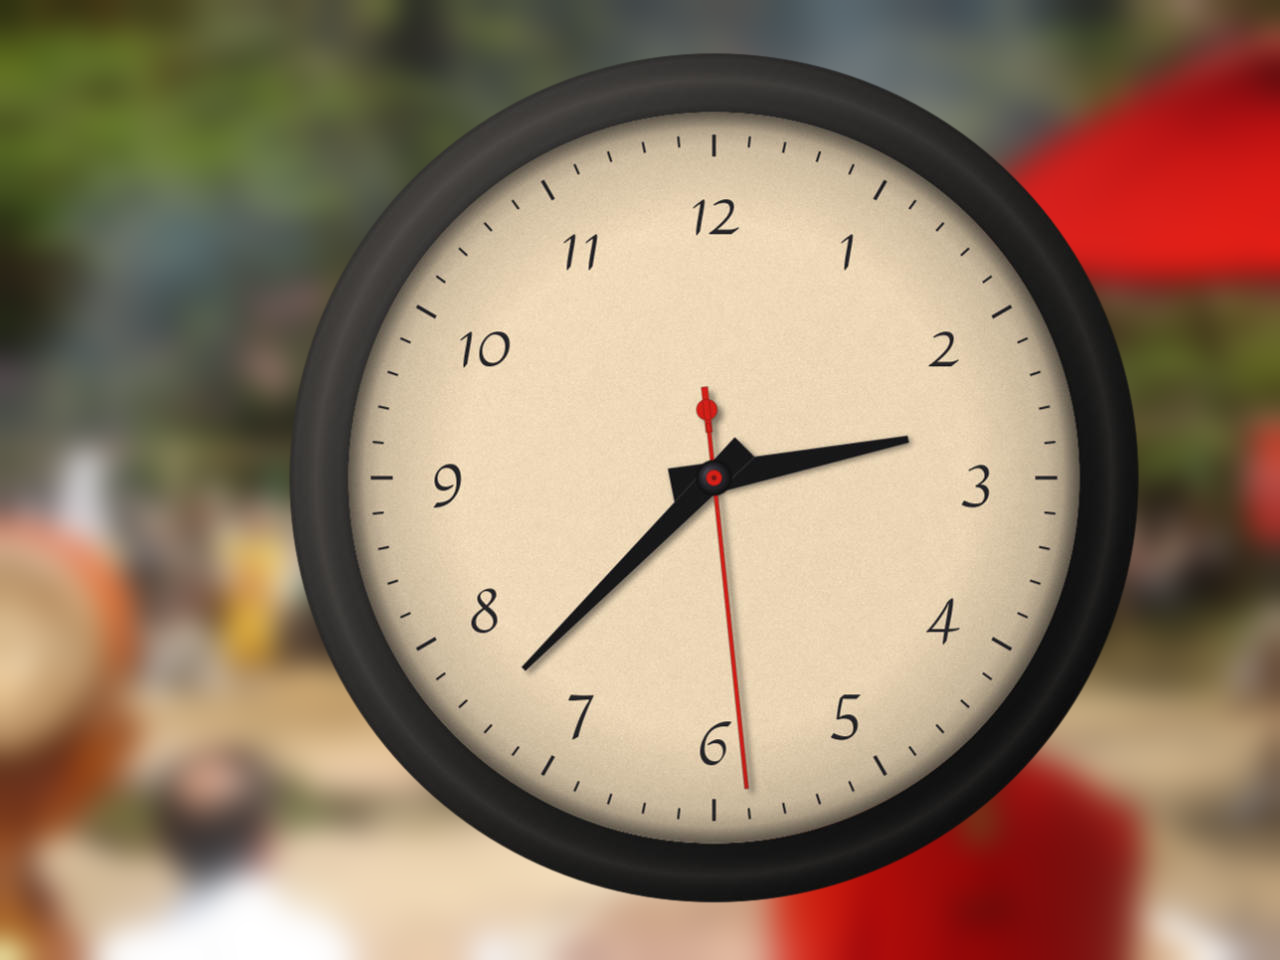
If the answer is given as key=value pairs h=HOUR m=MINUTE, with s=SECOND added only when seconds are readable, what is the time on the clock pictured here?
h=2 m=37 s=29
